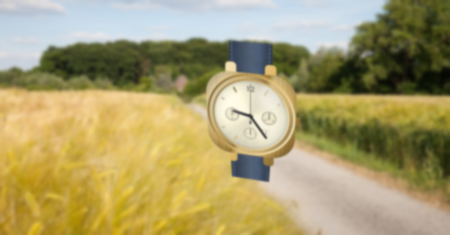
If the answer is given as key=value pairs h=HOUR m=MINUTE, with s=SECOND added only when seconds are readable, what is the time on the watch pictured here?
h=9 m=24
